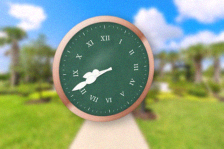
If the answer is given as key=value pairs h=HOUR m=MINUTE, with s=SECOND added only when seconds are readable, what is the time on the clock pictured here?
h=8 m=41
